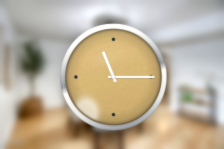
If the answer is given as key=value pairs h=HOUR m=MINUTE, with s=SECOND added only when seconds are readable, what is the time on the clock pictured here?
h=11 m=15
